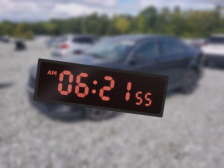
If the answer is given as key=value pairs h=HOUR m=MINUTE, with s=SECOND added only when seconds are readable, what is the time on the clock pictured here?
h=6 m=21 s=55
